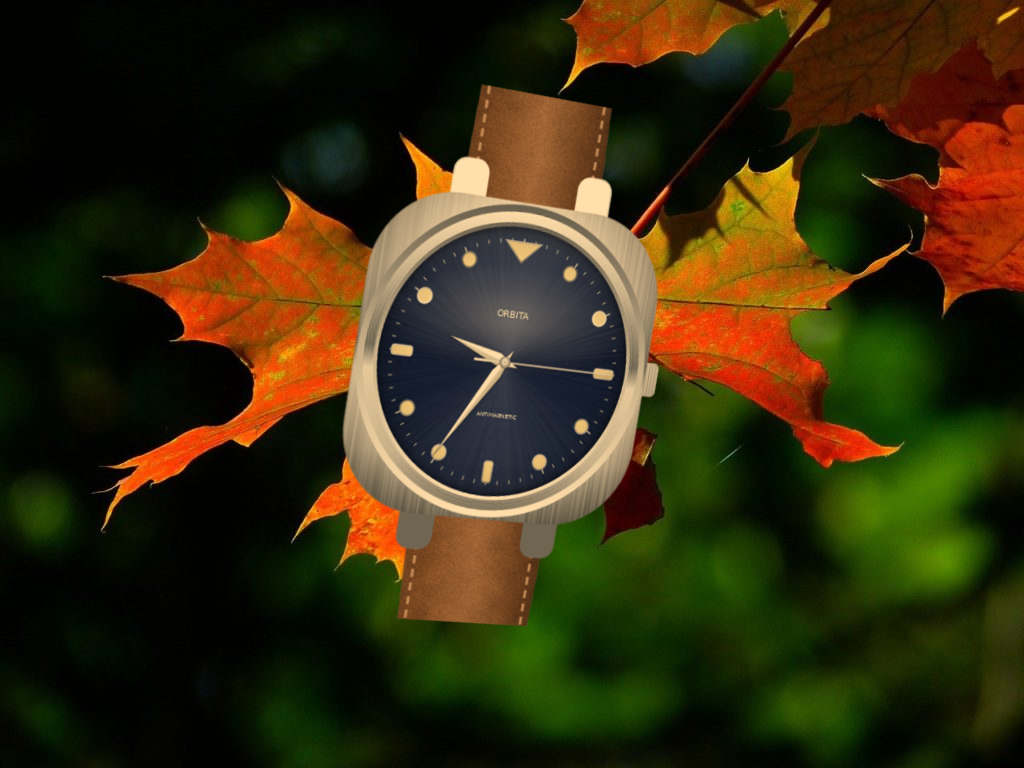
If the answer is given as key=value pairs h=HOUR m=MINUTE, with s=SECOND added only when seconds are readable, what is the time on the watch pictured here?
h=9 m=35 s=15
